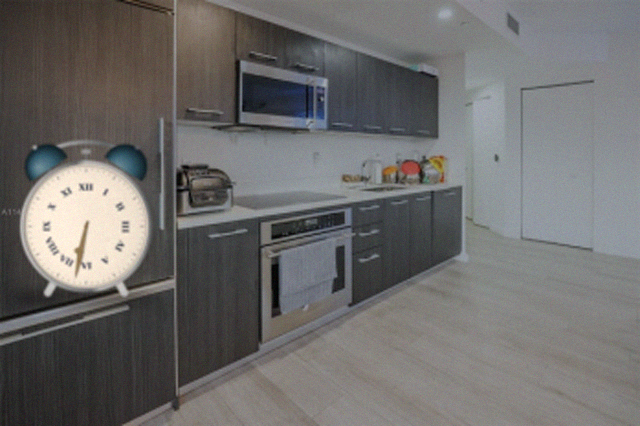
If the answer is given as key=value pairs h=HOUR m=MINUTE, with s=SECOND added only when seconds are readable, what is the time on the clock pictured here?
h=6 m=32
